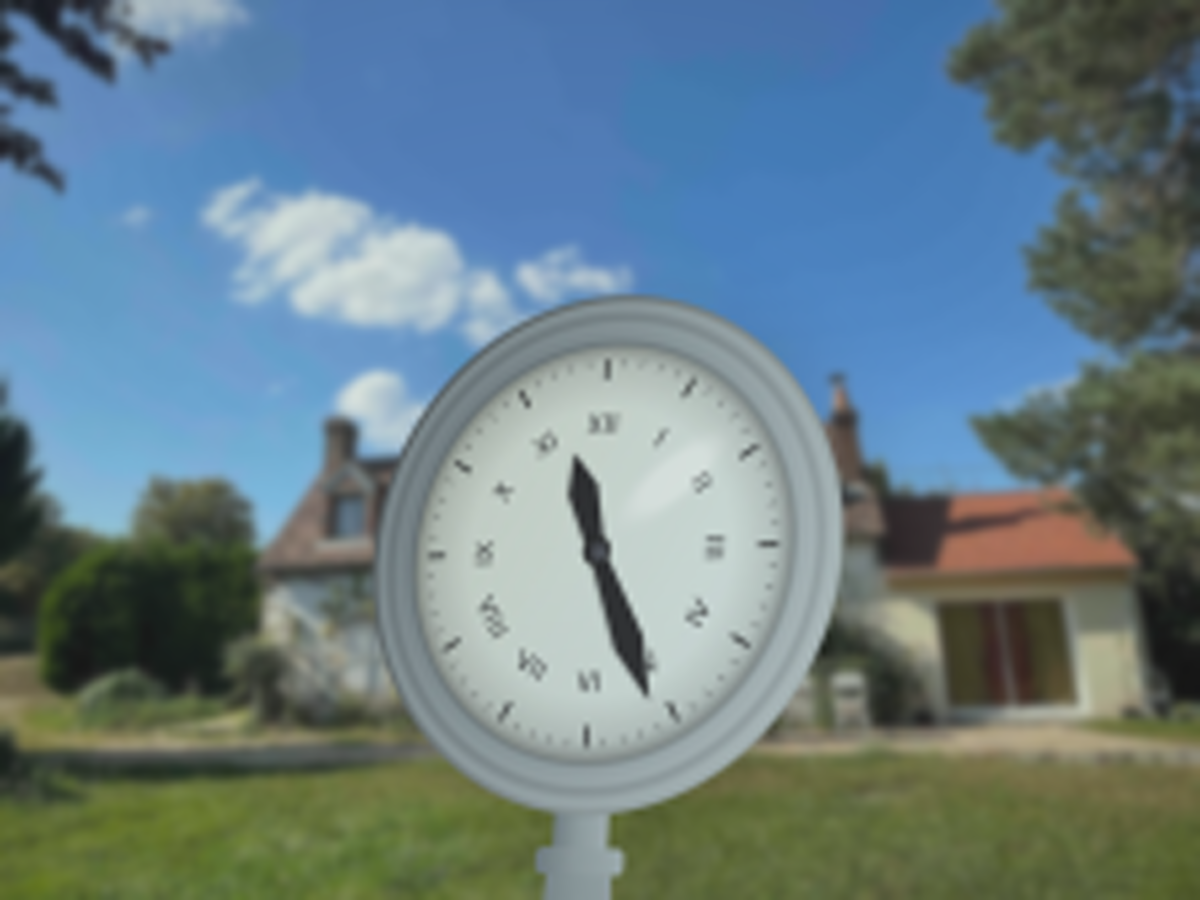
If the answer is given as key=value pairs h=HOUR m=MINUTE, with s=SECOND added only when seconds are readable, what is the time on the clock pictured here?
h=11 m=26
